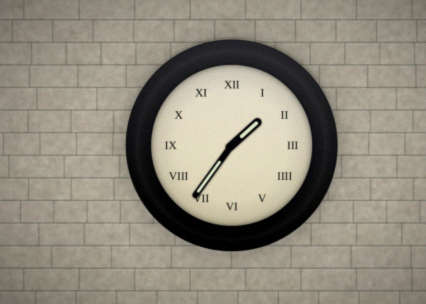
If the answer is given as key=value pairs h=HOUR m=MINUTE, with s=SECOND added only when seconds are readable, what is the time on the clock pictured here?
h=1 m=36
